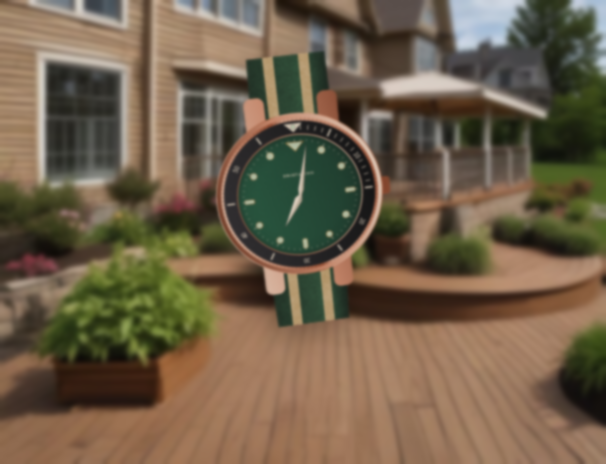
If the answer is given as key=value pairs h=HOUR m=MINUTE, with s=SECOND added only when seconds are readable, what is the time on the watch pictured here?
h=7 m=2
